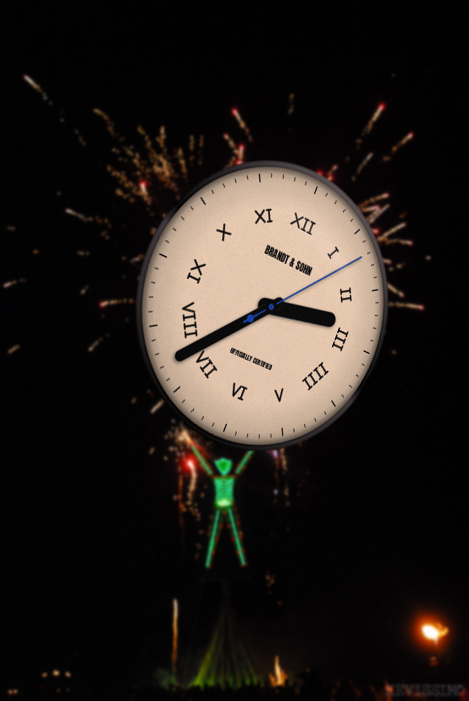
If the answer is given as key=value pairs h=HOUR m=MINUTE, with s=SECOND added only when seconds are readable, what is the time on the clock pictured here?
h=2 m=37 s=7
